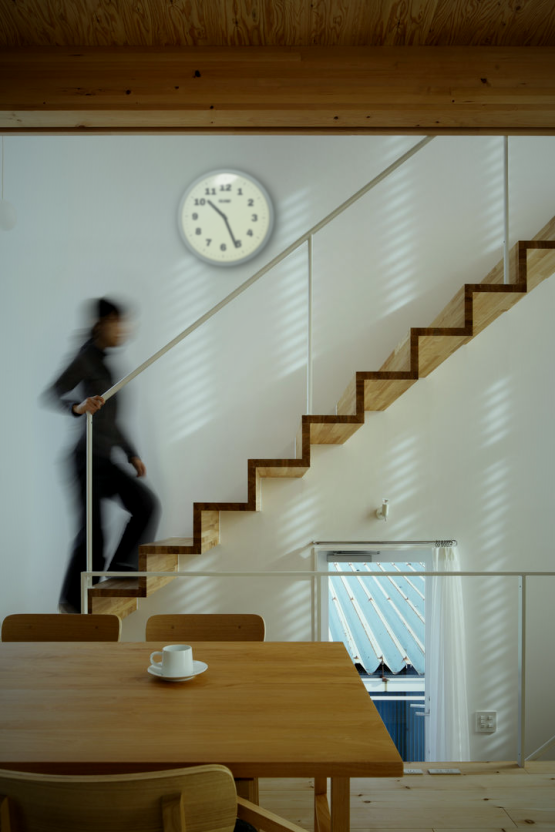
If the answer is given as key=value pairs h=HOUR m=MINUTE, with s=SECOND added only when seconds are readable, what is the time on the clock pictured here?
h=10 m=26
